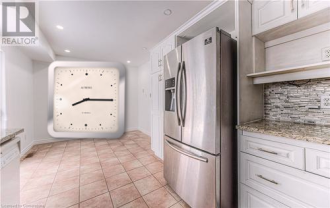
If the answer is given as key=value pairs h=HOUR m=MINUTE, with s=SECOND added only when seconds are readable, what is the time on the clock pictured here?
h=8 m=15
